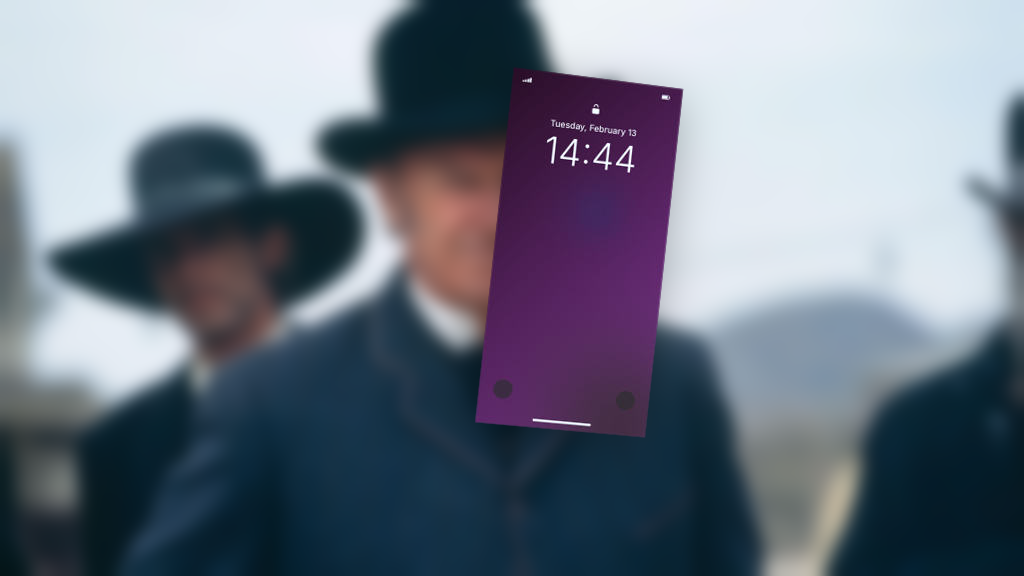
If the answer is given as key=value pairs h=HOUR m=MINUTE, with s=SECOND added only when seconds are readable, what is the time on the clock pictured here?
h=14 m=44
